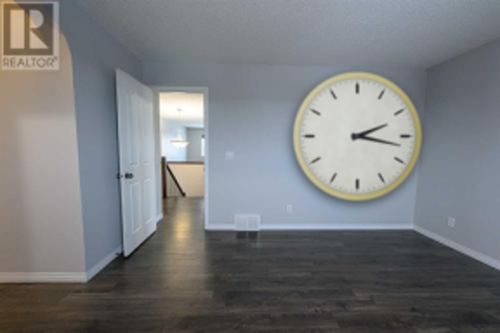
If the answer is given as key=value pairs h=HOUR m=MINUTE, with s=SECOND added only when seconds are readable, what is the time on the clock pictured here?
h=2 m=17
